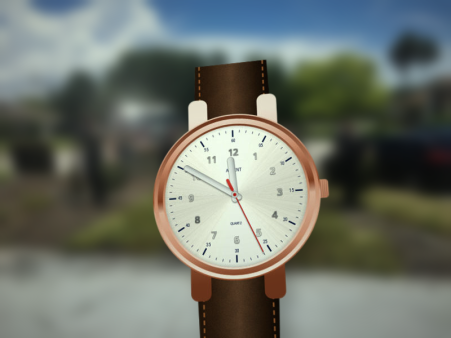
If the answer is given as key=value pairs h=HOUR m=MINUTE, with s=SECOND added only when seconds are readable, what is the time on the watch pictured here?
h=11 m=50 s=26
